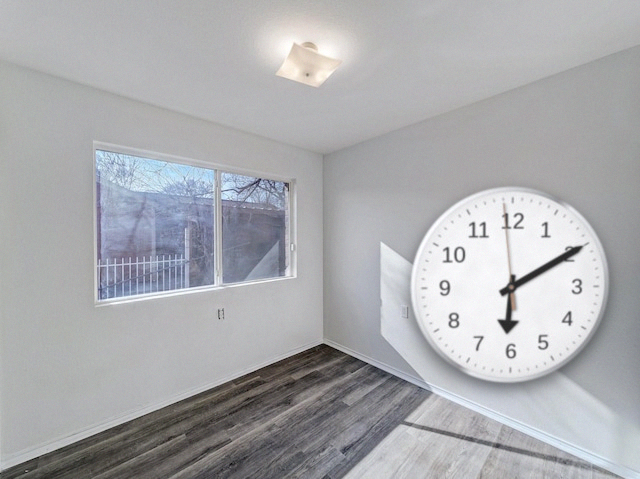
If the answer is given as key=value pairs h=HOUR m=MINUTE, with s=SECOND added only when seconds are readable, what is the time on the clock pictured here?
h=6 m=9 s=59
